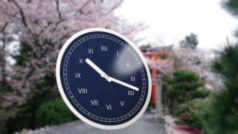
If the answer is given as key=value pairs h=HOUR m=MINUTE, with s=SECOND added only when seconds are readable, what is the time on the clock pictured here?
h=10 m=18
